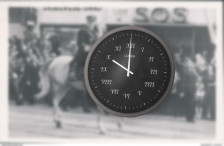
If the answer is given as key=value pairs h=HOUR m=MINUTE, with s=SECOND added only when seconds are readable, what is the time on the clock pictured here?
h=10 m=0
